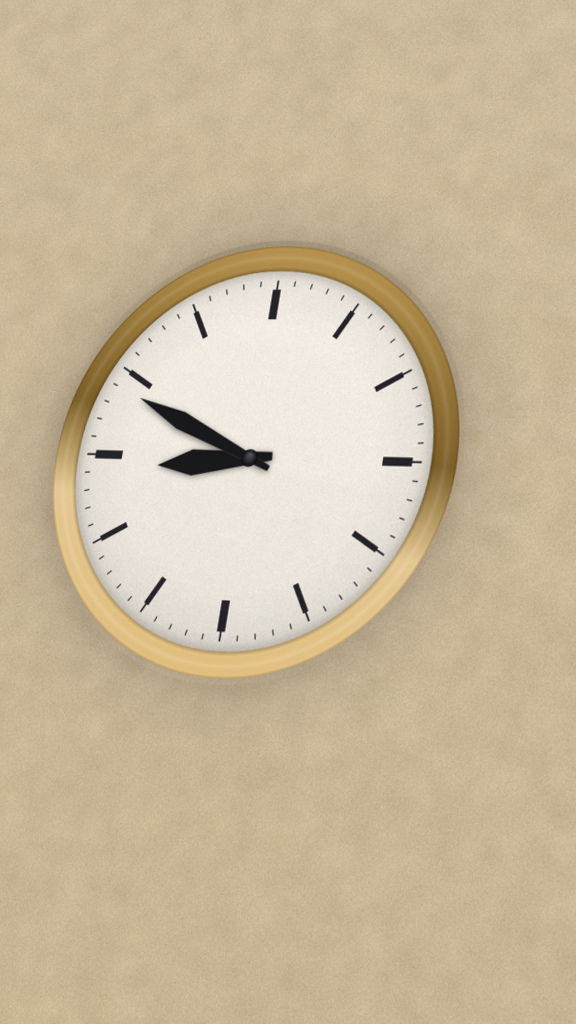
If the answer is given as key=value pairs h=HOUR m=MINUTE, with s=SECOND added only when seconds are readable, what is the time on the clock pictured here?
h=8 m=49
